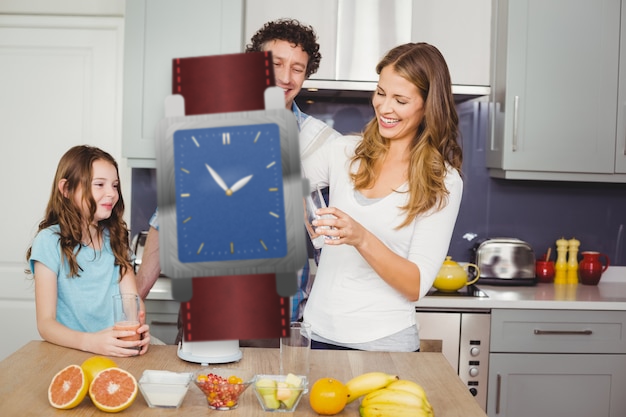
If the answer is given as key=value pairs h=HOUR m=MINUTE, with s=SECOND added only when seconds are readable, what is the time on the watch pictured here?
h=1 m=54
